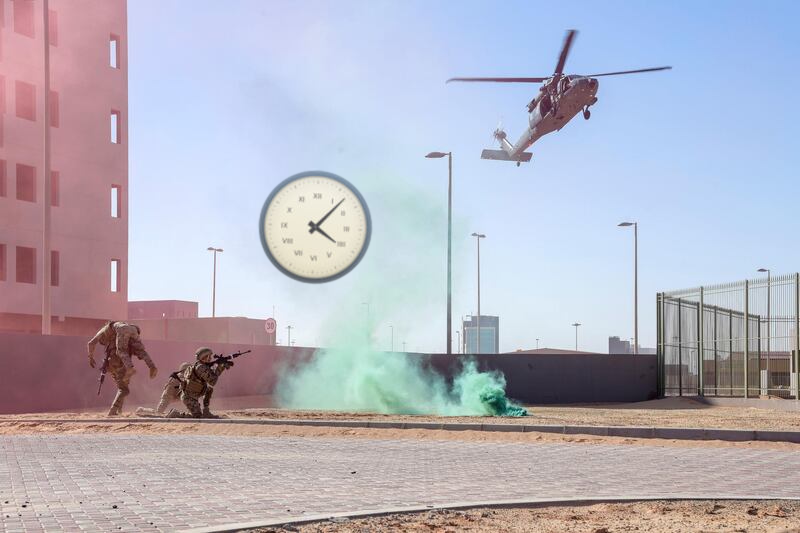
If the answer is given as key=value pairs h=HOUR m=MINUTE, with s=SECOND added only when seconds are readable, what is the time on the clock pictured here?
h=4 m=7
